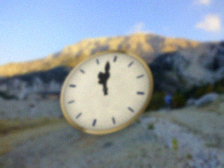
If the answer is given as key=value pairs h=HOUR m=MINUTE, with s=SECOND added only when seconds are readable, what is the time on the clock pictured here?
h=10 m=58
